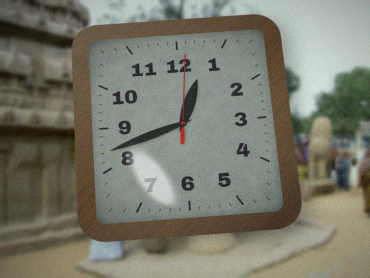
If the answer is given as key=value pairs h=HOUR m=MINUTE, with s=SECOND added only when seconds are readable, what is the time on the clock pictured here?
h=12 m=42 s=1
